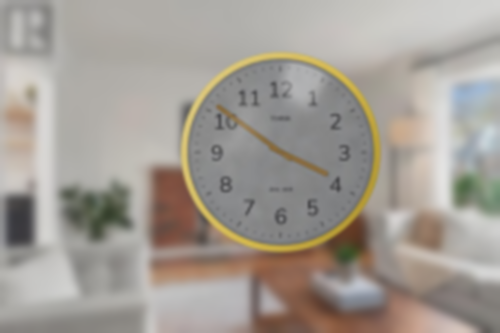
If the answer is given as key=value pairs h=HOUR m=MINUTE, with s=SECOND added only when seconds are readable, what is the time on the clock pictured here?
h=3 m=51
